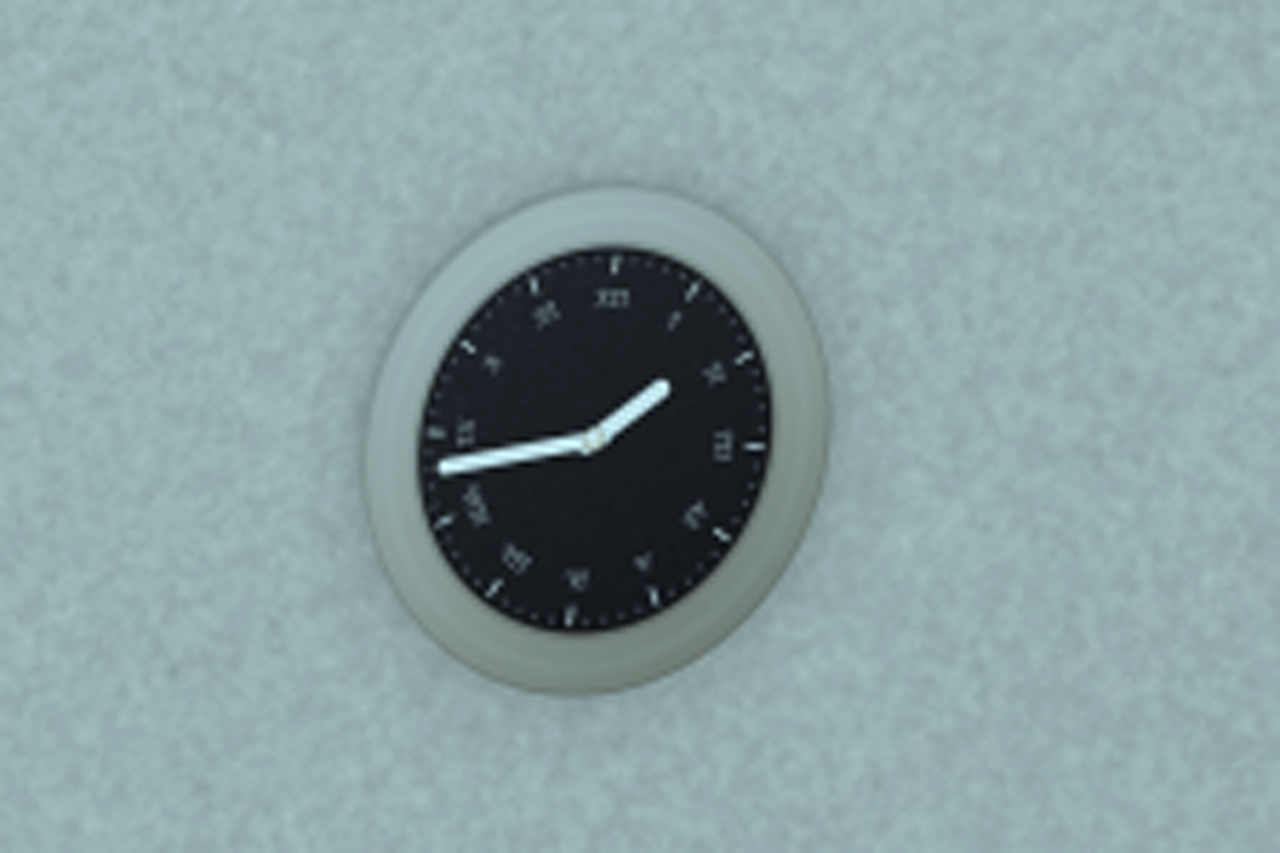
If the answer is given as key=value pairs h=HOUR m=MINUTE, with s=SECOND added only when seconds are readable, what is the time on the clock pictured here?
h=1 m=43
